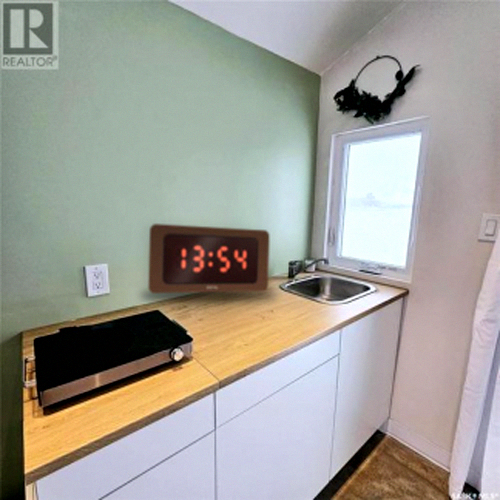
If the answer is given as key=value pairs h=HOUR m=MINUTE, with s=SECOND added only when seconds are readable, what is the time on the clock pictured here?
h=13 m=54
